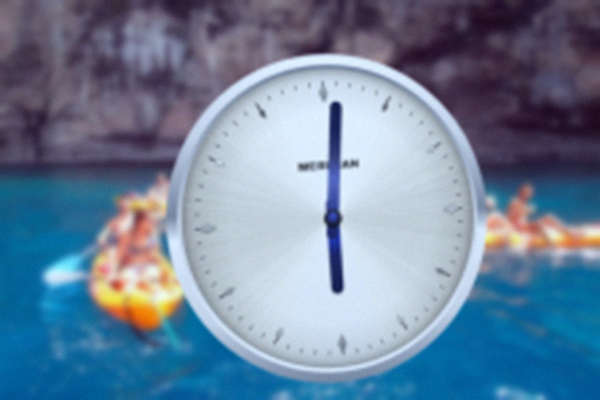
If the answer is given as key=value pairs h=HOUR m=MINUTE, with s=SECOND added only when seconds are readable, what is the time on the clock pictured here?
h=6 m=1
